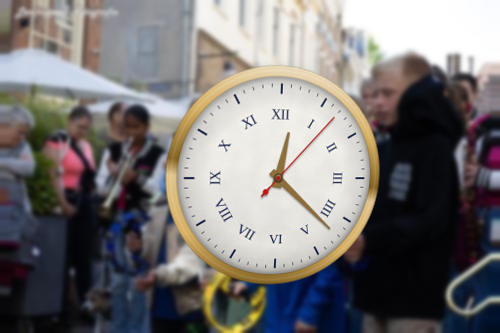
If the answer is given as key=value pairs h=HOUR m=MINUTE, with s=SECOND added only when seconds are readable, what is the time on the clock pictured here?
h=12 m=22 s=7
